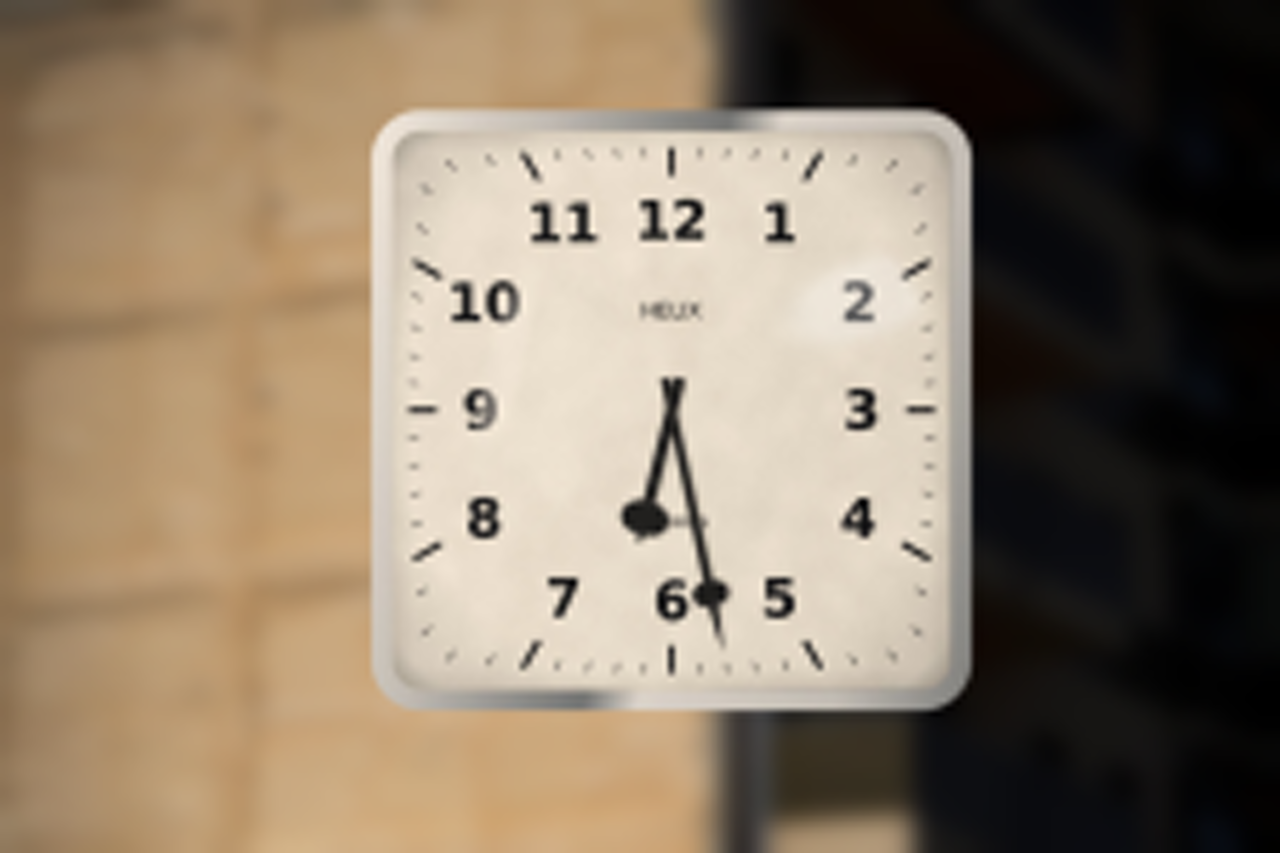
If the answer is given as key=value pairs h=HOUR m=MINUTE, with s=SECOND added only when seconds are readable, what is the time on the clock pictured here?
h=6 m=28
